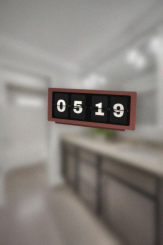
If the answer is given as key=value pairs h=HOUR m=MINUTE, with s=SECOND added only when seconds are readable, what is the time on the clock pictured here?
h=5 m=19
